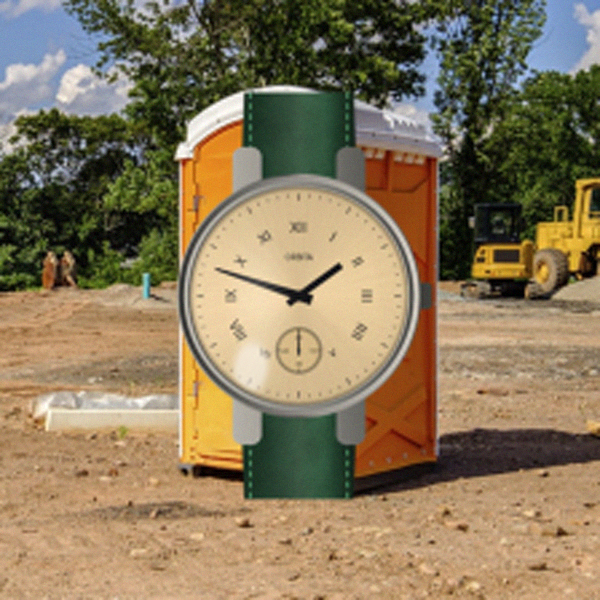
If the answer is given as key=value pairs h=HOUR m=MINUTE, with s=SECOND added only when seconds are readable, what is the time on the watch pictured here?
h=1 m=48
